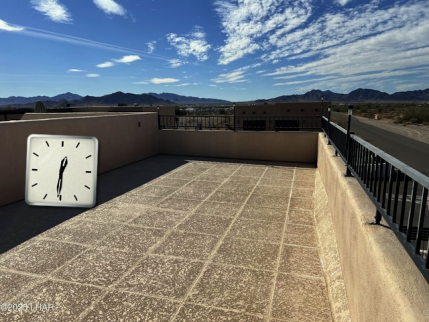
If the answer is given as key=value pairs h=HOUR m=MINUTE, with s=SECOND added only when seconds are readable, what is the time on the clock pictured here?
h=12 m=31
